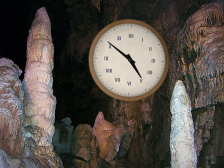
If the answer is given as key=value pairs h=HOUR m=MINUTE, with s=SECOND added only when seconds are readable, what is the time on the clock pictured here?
h=4 m=51
